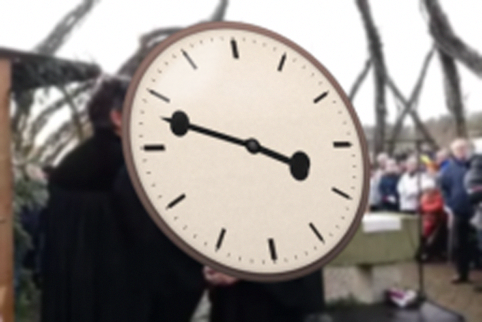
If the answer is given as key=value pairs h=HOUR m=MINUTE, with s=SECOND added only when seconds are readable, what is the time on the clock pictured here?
h=3 m=48
